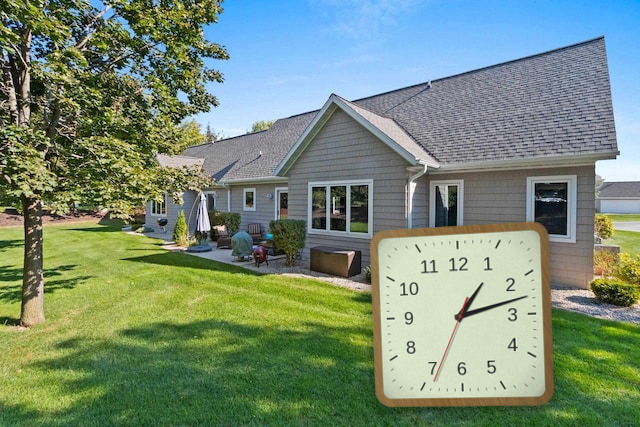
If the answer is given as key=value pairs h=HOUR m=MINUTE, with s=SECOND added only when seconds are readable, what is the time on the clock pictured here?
h=1 m=12 s=34
